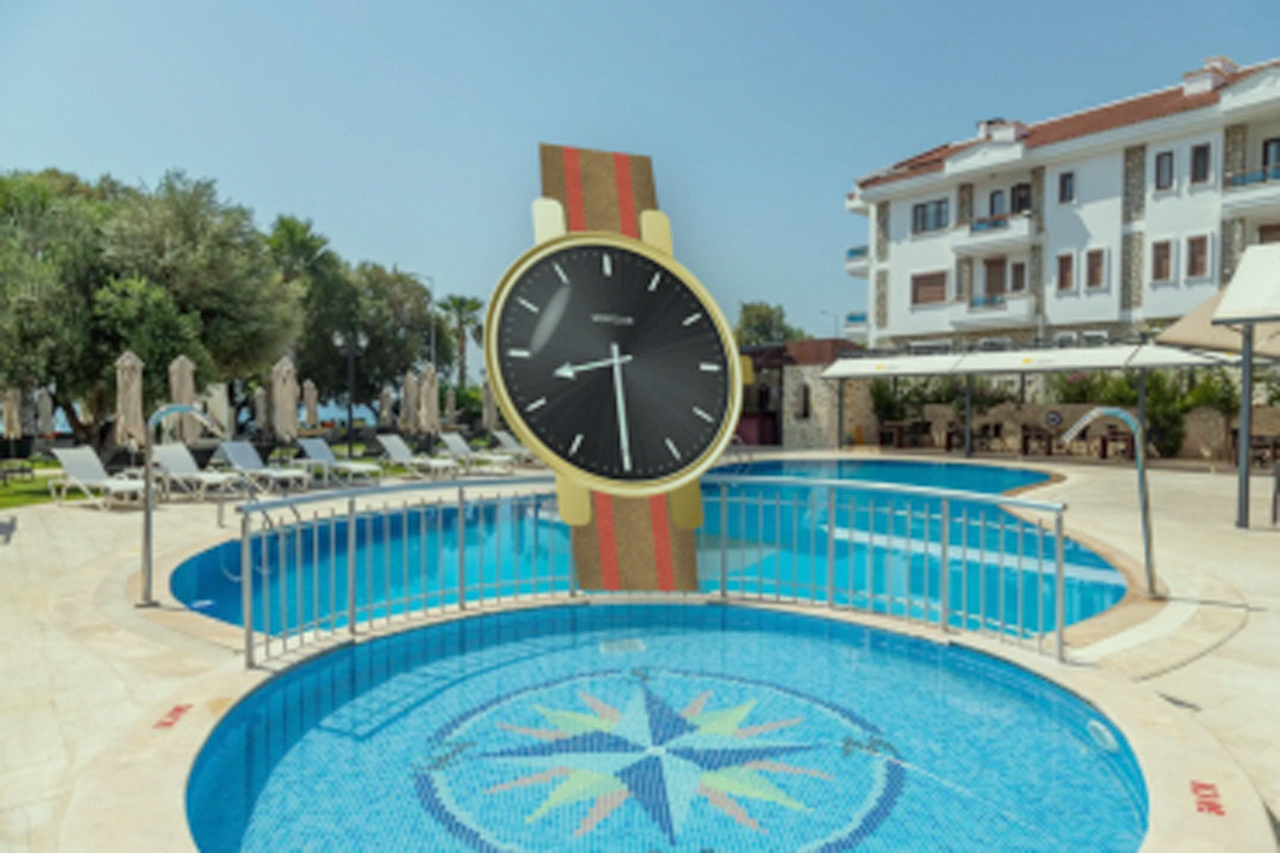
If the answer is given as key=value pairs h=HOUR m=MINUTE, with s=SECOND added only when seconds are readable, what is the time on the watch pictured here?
h=8 m=30
